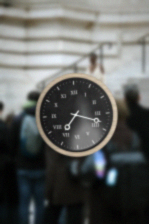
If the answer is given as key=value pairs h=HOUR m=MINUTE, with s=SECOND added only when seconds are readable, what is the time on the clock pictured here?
h=7 m=18
